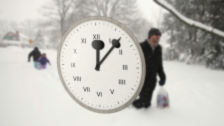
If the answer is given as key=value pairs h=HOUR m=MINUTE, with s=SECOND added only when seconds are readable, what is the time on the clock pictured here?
h=12 m=7
